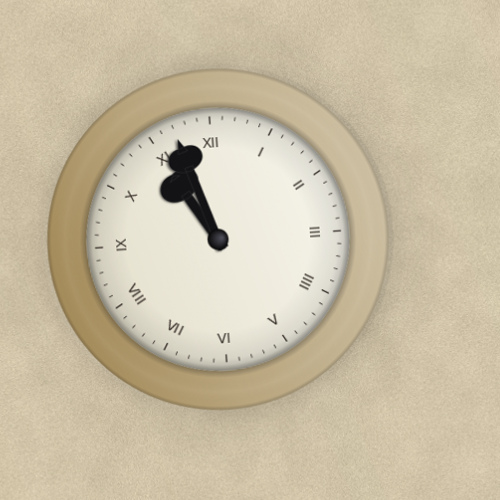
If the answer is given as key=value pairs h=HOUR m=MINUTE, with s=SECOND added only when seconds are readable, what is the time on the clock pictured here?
h=10 m=57
